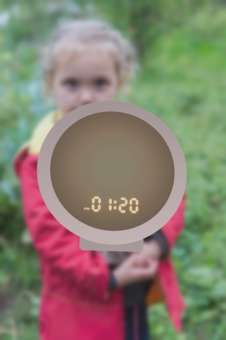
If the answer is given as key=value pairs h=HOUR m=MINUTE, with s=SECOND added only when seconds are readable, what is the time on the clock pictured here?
h=1 m=20
